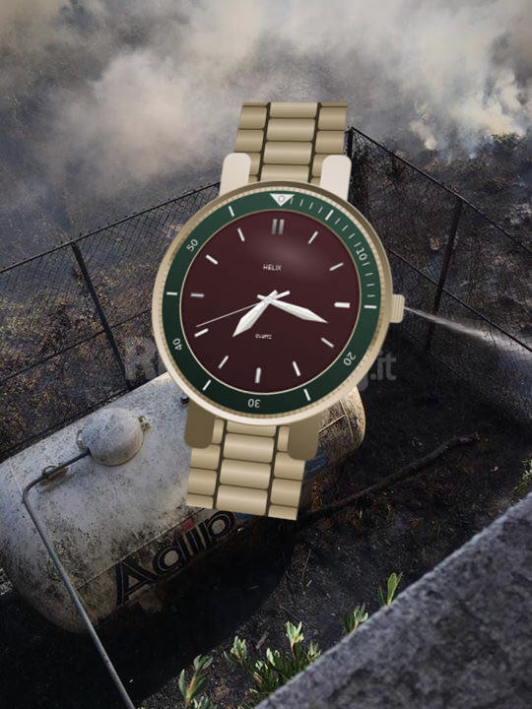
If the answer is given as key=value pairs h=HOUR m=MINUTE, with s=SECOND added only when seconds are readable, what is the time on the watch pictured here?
h=7 m=17 s=41
